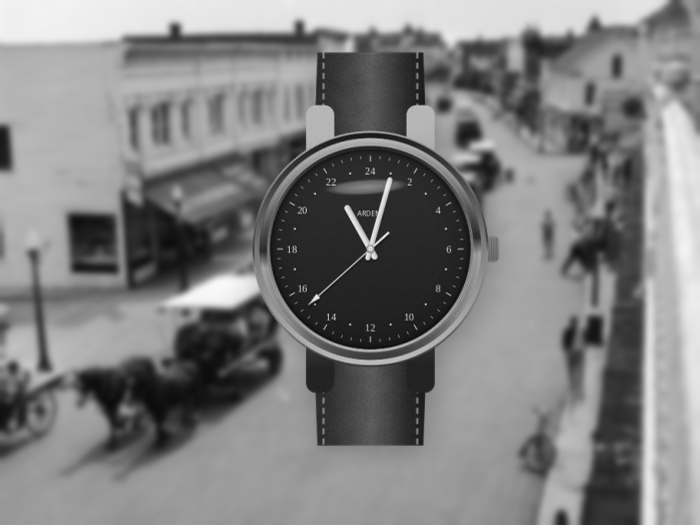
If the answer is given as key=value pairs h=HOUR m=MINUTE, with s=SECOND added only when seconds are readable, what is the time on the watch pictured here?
h=22 m=2 s=38
